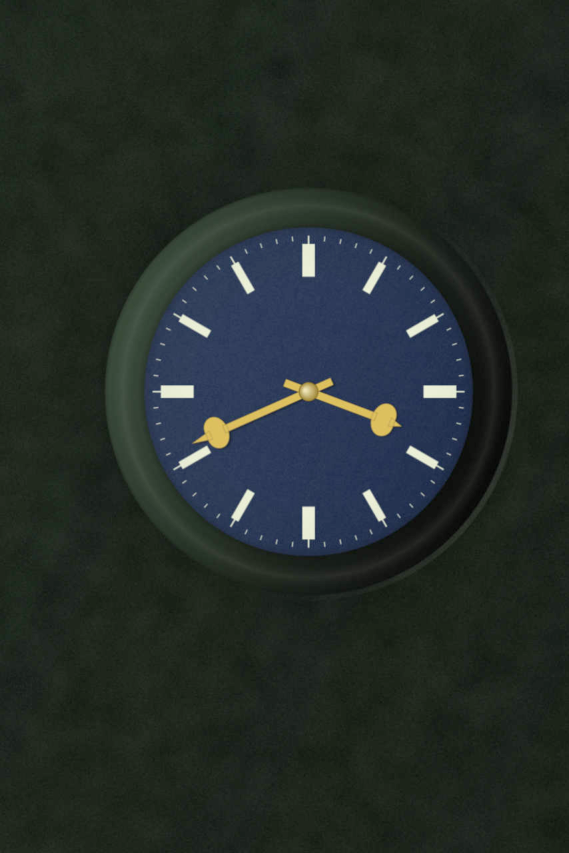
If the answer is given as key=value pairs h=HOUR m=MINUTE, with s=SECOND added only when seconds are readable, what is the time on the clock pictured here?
h=3 m=41
